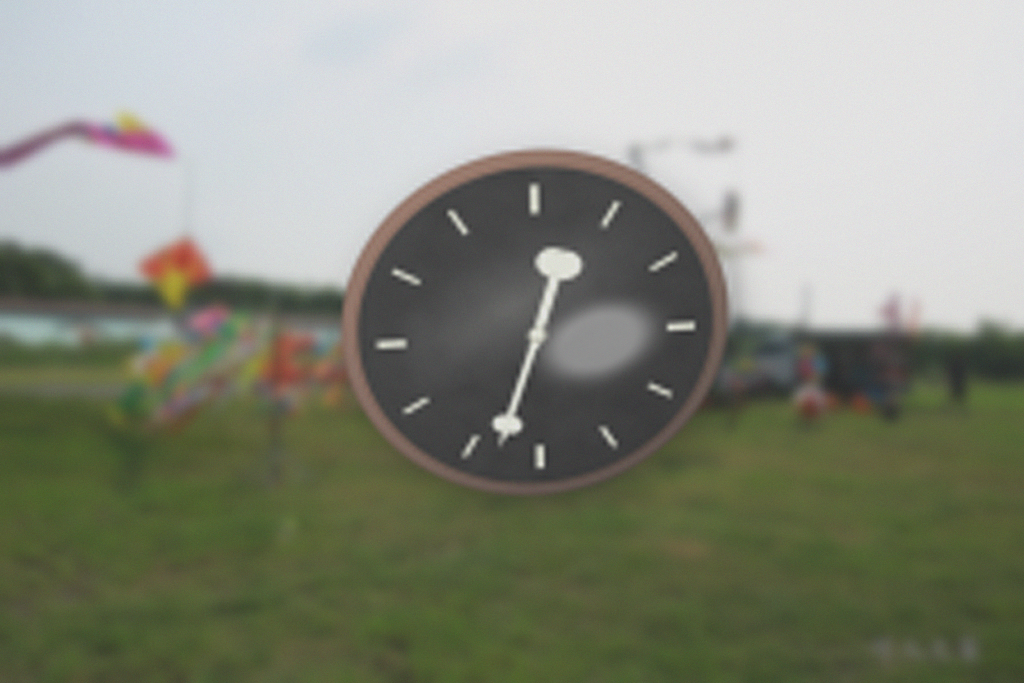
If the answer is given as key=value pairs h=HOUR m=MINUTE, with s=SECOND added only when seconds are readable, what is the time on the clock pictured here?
h=12 m=33
